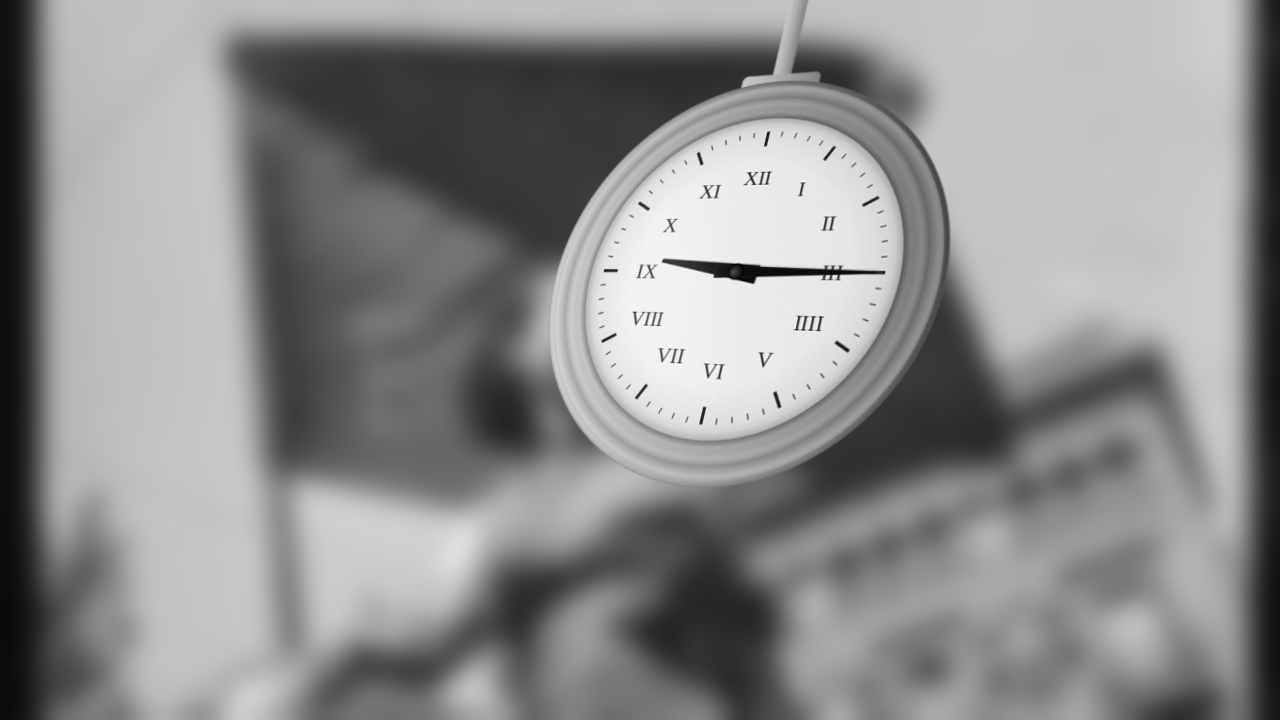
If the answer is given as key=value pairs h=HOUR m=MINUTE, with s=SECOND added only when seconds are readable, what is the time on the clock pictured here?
h=9 m=15
